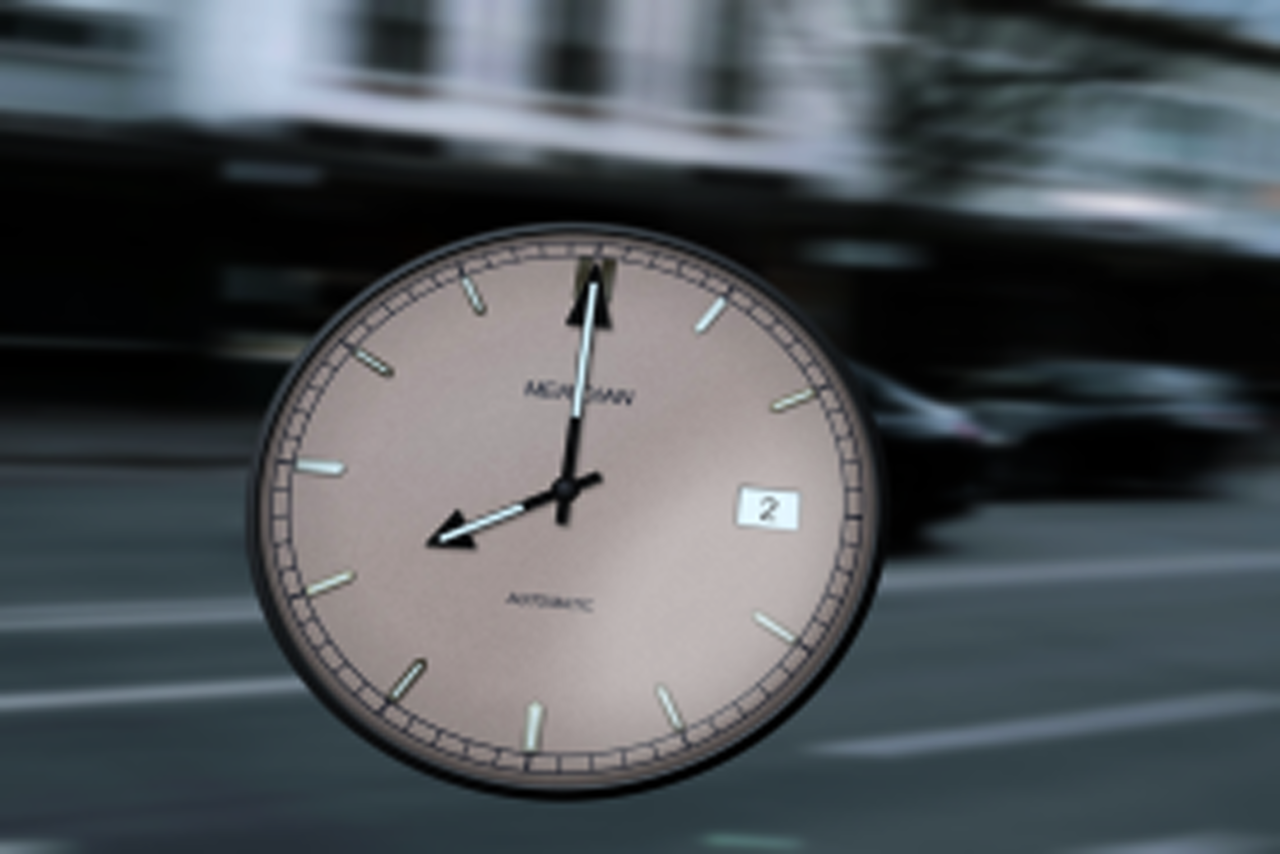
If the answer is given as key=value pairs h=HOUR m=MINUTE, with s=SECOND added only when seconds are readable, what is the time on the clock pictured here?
h=8 m=0
